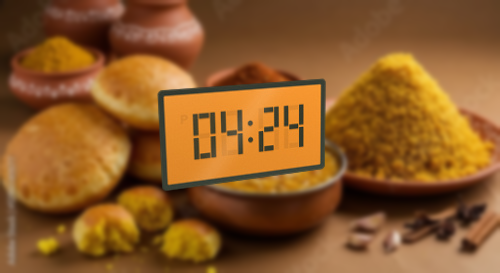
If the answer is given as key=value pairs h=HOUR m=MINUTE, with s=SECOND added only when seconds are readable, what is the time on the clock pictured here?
h=4 m=24
